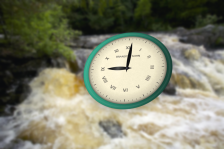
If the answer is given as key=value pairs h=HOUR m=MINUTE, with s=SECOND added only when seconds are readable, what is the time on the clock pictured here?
h=9 m=1
